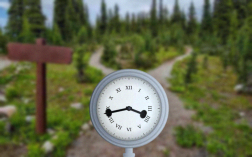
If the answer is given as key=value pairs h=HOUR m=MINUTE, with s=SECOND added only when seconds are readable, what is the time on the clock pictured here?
h=3 m=43
